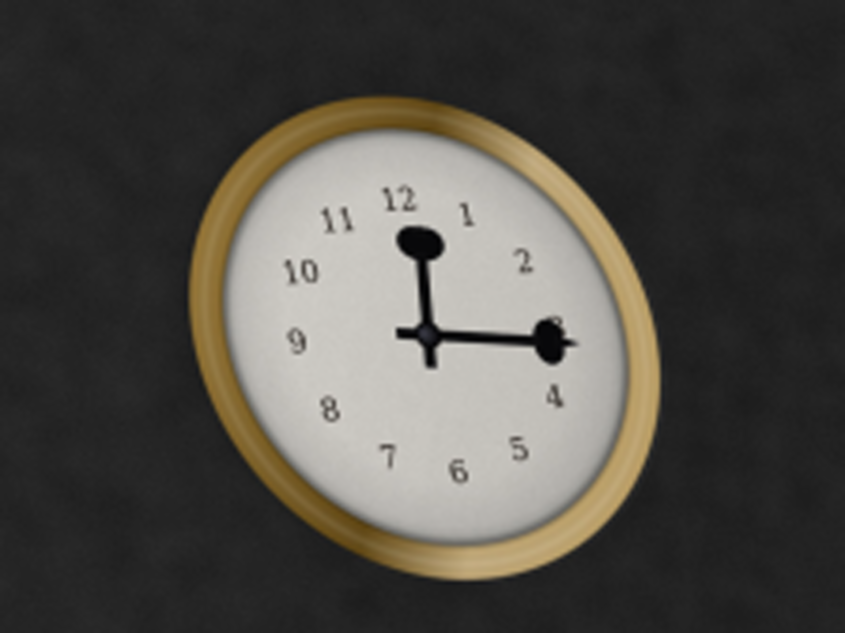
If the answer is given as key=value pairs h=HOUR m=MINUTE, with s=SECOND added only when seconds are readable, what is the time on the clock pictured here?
h=12 m=16
